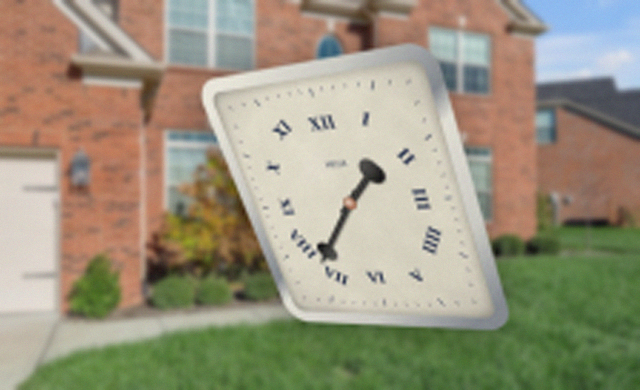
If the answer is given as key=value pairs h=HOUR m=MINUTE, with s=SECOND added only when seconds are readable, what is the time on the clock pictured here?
h=1 m=37
